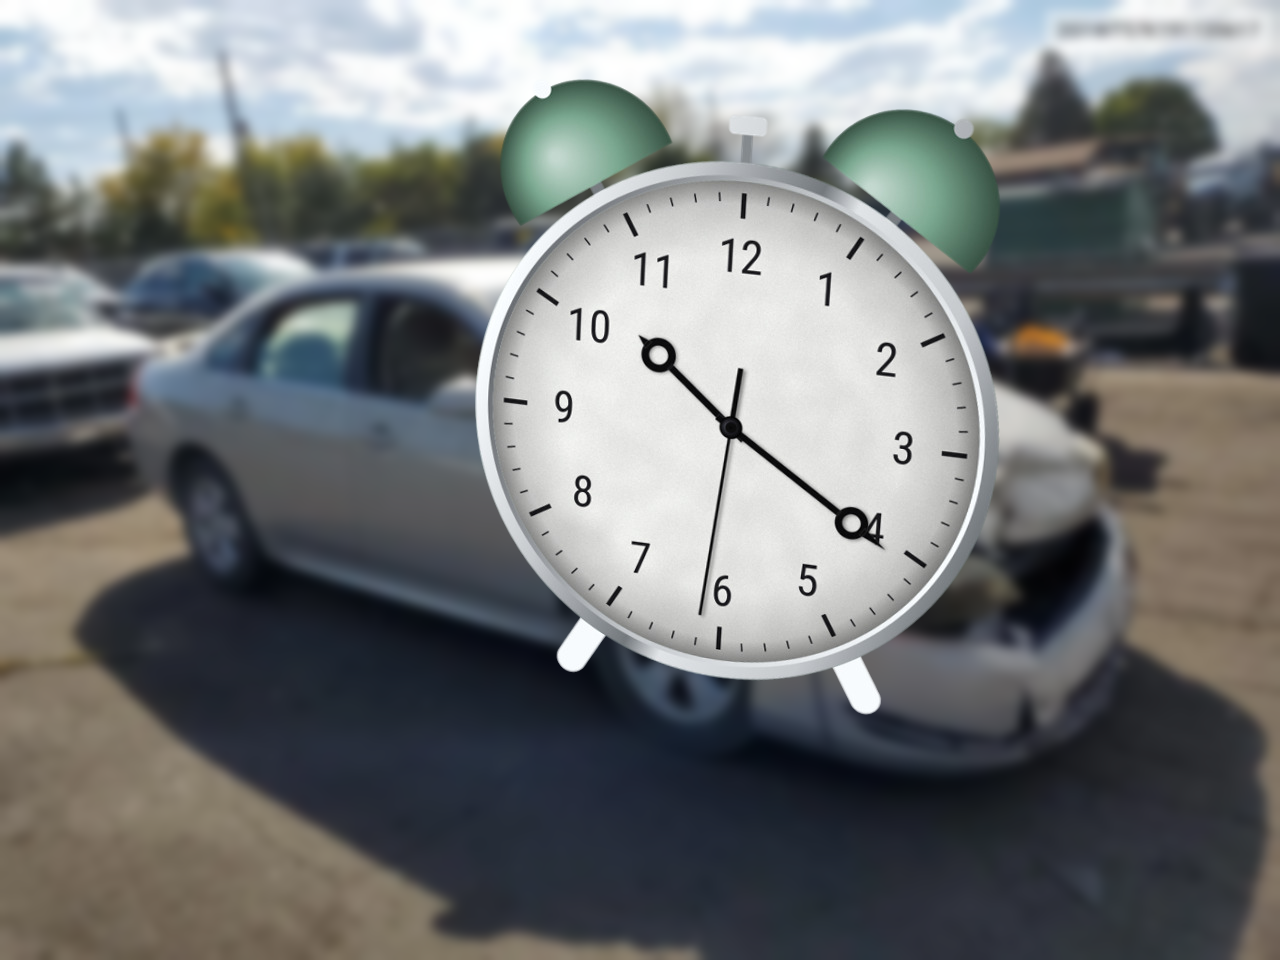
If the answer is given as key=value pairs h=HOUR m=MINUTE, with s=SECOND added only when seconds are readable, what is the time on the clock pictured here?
h=10 m=20 s=31
